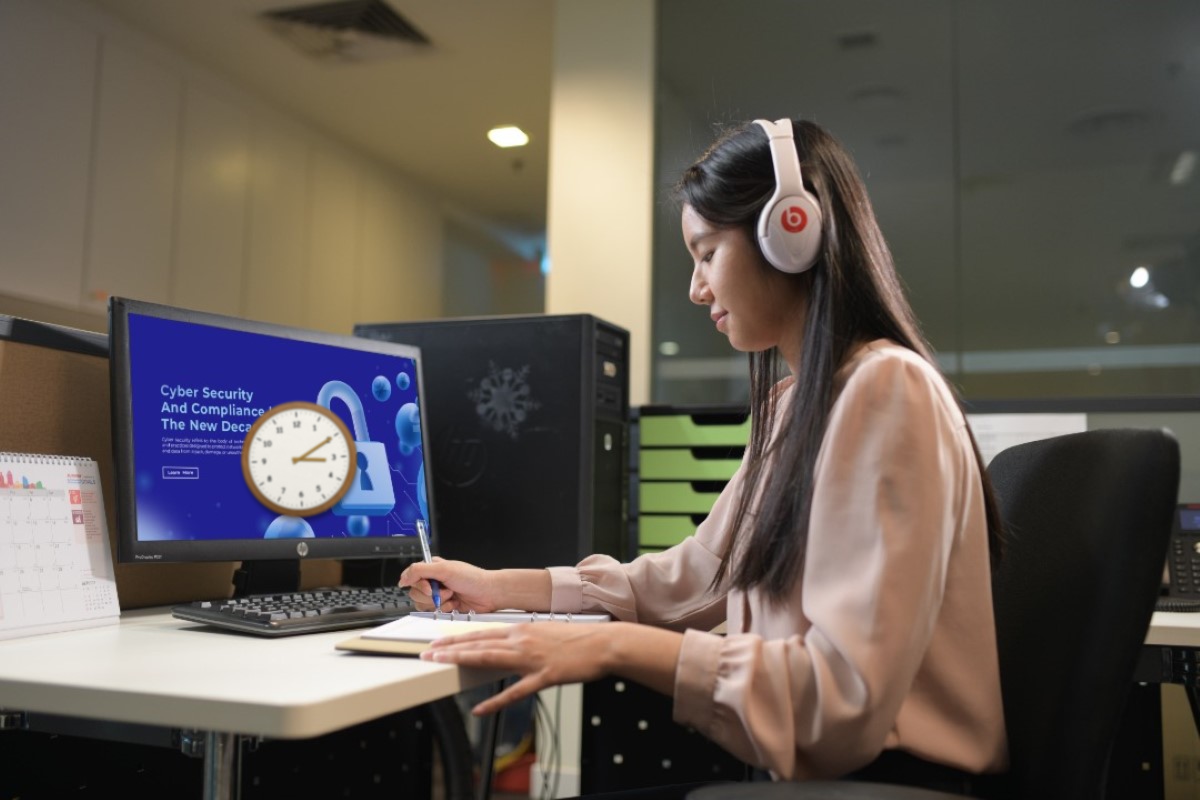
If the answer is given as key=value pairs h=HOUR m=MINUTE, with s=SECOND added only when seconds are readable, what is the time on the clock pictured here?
h=3 m=10
